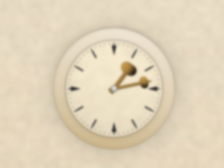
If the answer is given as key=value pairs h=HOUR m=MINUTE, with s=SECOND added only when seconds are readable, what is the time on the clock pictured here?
h=1 m=13
